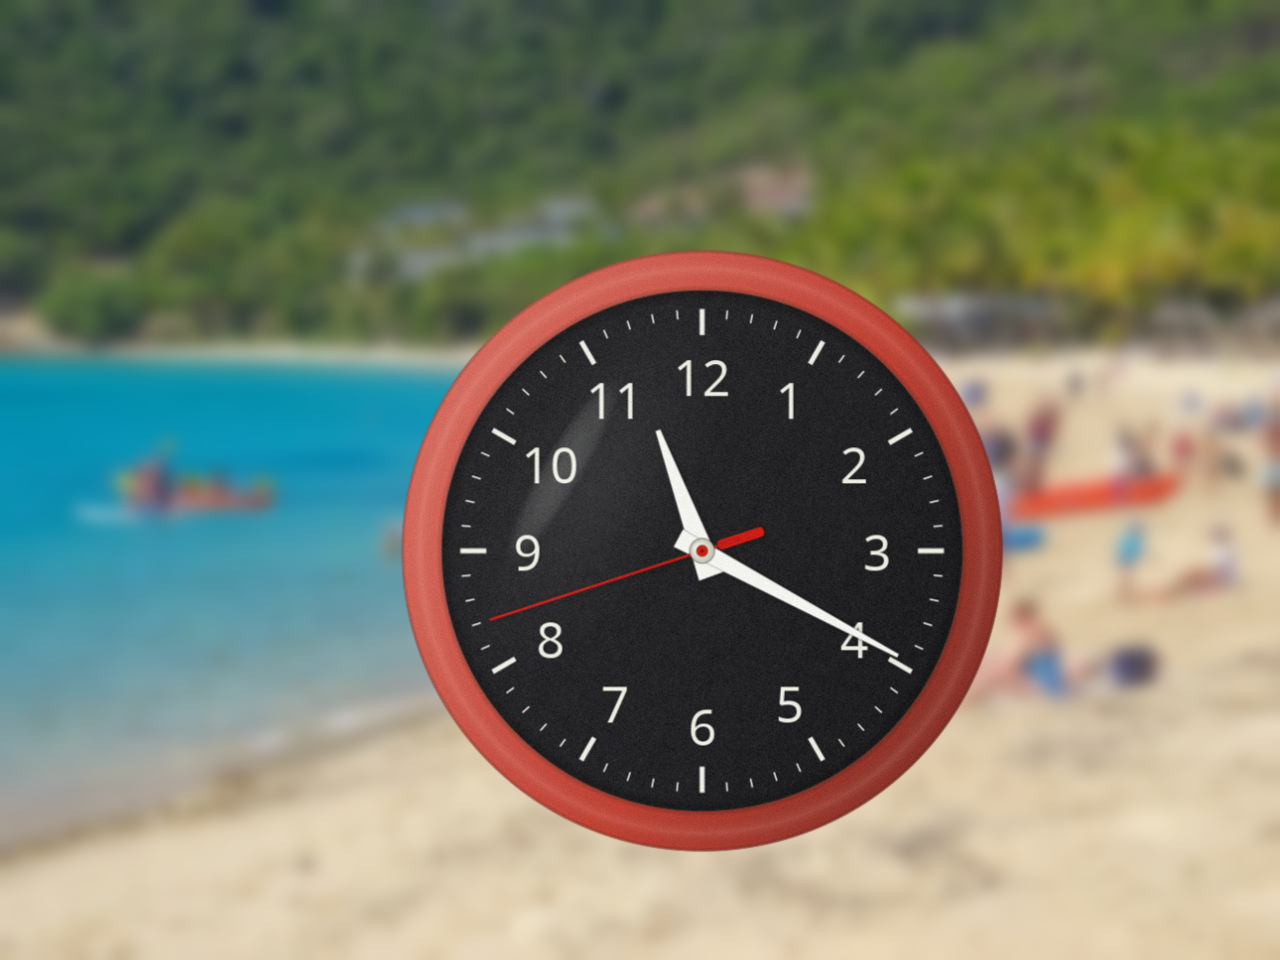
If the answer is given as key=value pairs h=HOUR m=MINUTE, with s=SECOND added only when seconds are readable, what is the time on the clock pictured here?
h=11 m=19 s=42
